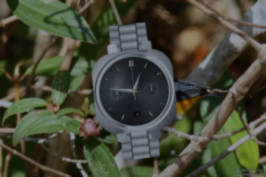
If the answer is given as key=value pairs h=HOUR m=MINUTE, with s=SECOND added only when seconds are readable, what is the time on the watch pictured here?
h=12 m=47
